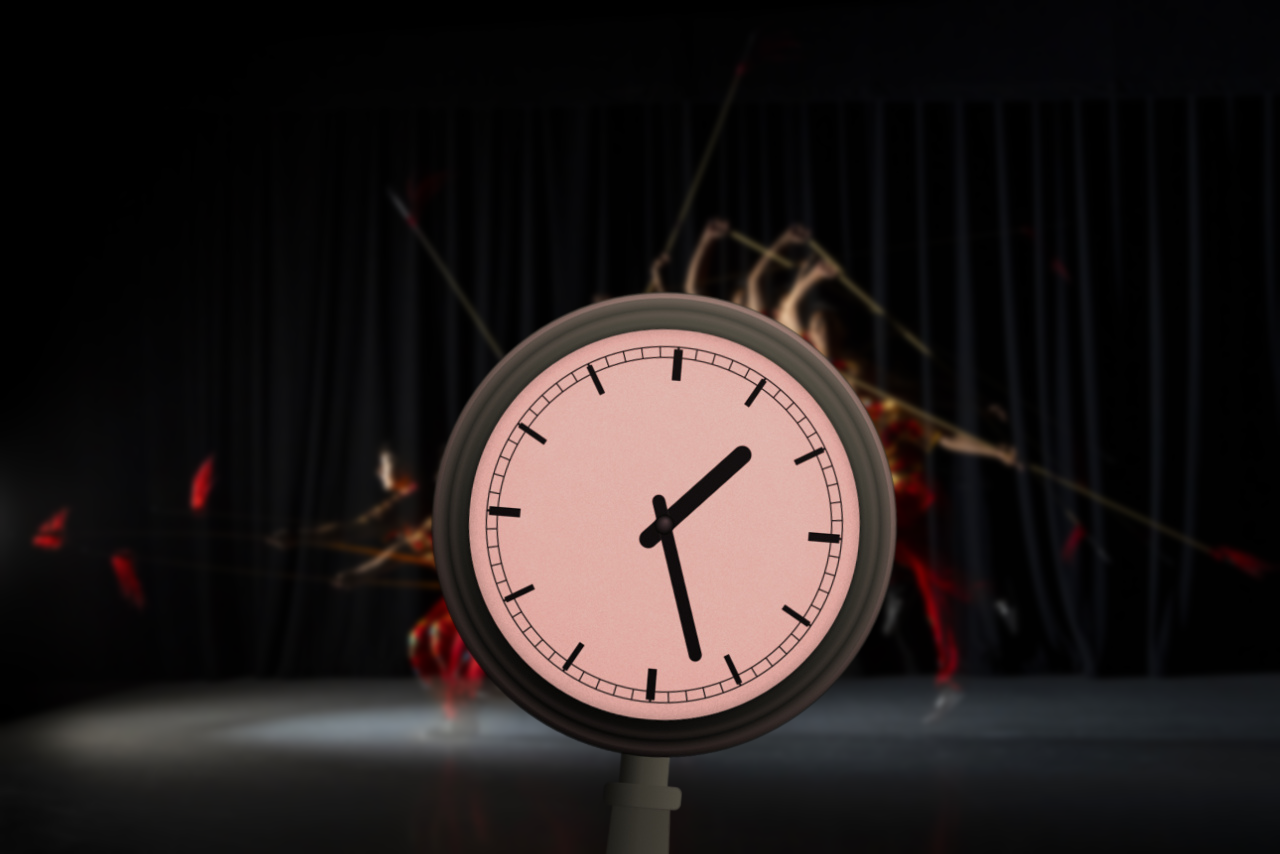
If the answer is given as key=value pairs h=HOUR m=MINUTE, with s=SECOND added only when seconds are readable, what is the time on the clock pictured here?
h=1 m=27
